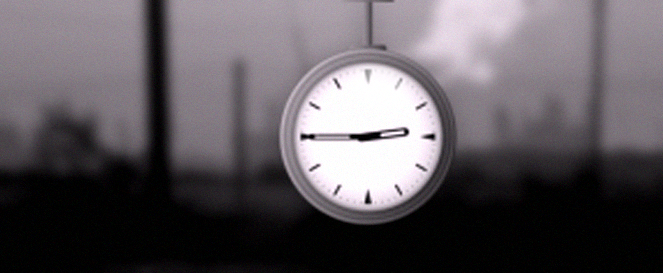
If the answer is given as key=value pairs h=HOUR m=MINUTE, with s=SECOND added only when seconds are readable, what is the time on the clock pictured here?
h=2 m=45
